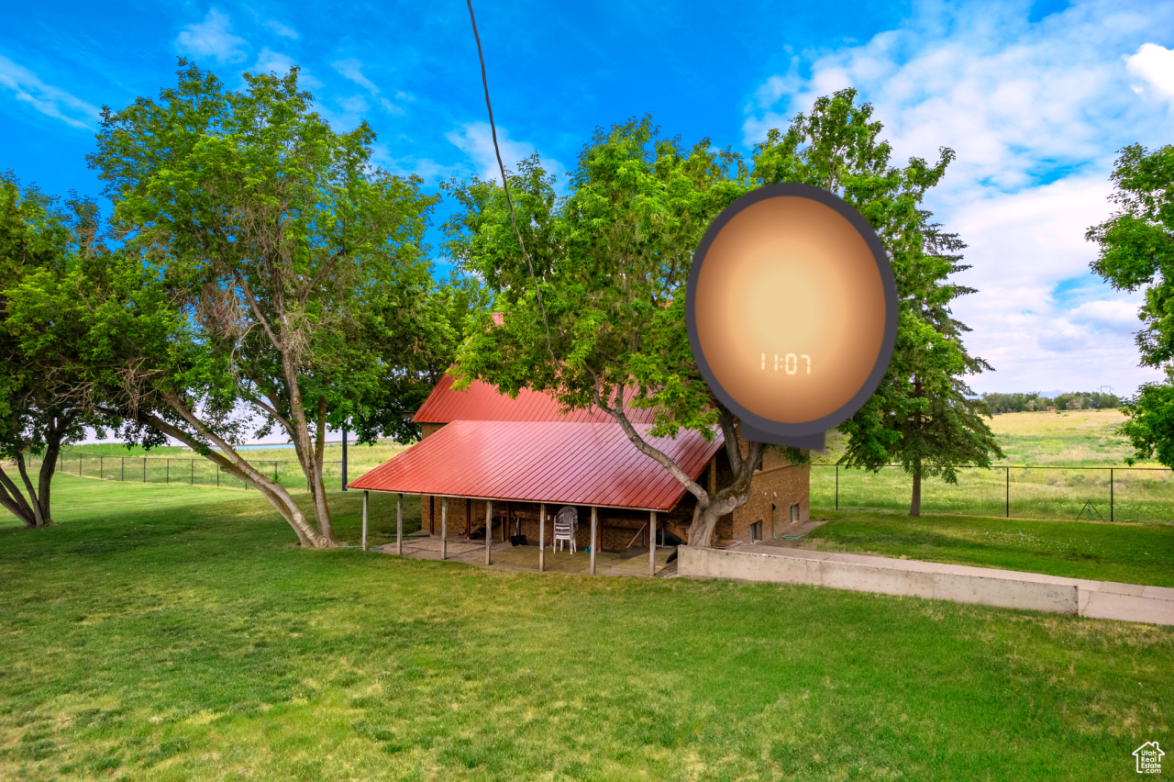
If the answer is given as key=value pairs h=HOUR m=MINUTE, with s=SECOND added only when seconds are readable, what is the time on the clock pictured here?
h=11 m=7
